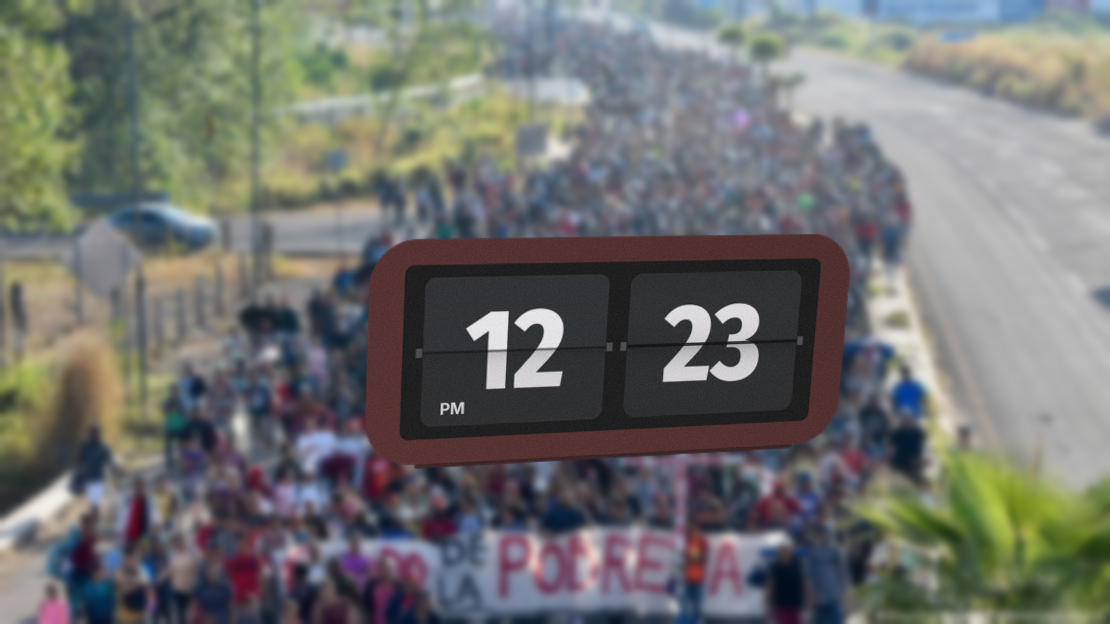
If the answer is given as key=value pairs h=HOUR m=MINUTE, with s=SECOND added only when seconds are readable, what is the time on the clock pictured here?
h=12 m=23
